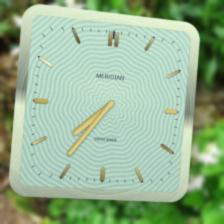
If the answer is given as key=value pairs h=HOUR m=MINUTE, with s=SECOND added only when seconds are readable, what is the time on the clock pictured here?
h=7 m=36
